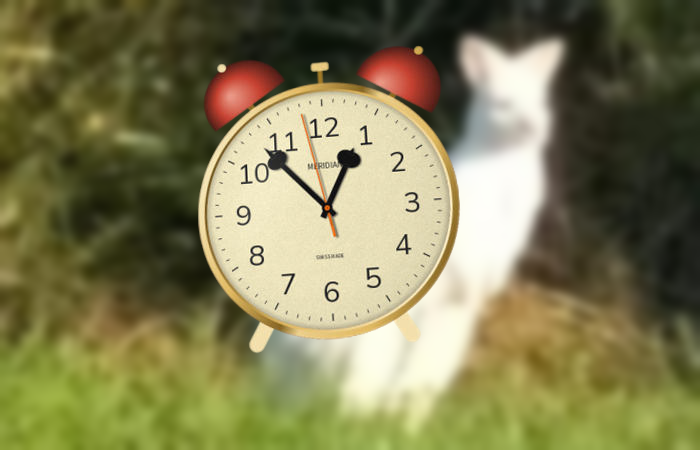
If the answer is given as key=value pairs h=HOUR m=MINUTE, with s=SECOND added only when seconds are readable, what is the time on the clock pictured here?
h=12 m=52 s=58
